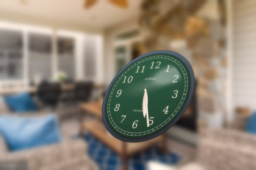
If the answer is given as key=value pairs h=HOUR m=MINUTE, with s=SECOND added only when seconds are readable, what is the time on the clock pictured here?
h=5 m=26
